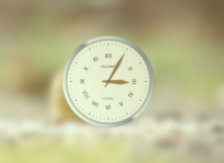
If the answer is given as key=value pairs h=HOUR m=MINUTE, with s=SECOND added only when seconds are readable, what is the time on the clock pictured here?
h=3 m=5
